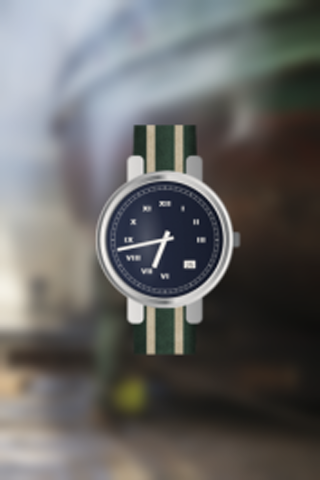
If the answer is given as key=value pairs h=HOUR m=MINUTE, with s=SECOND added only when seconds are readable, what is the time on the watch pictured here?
h=6 m=43
